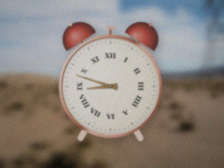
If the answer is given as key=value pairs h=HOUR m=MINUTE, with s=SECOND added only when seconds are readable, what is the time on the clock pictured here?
h=8 m=48
